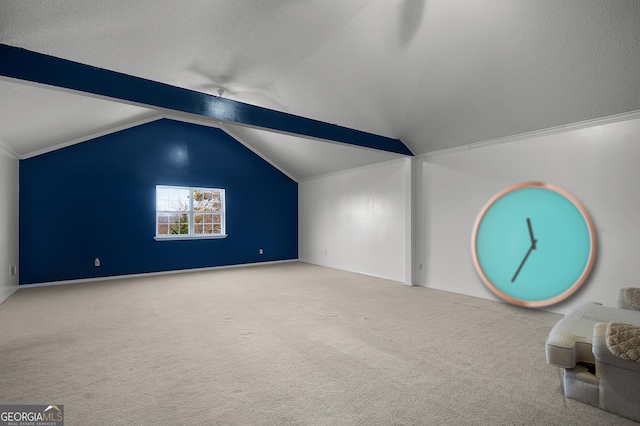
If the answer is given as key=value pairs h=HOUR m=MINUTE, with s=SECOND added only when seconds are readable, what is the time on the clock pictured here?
h=11 m=35
